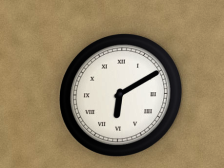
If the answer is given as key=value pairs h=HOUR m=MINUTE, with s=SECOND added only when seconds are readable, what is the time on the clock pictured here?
h=6 m=10
